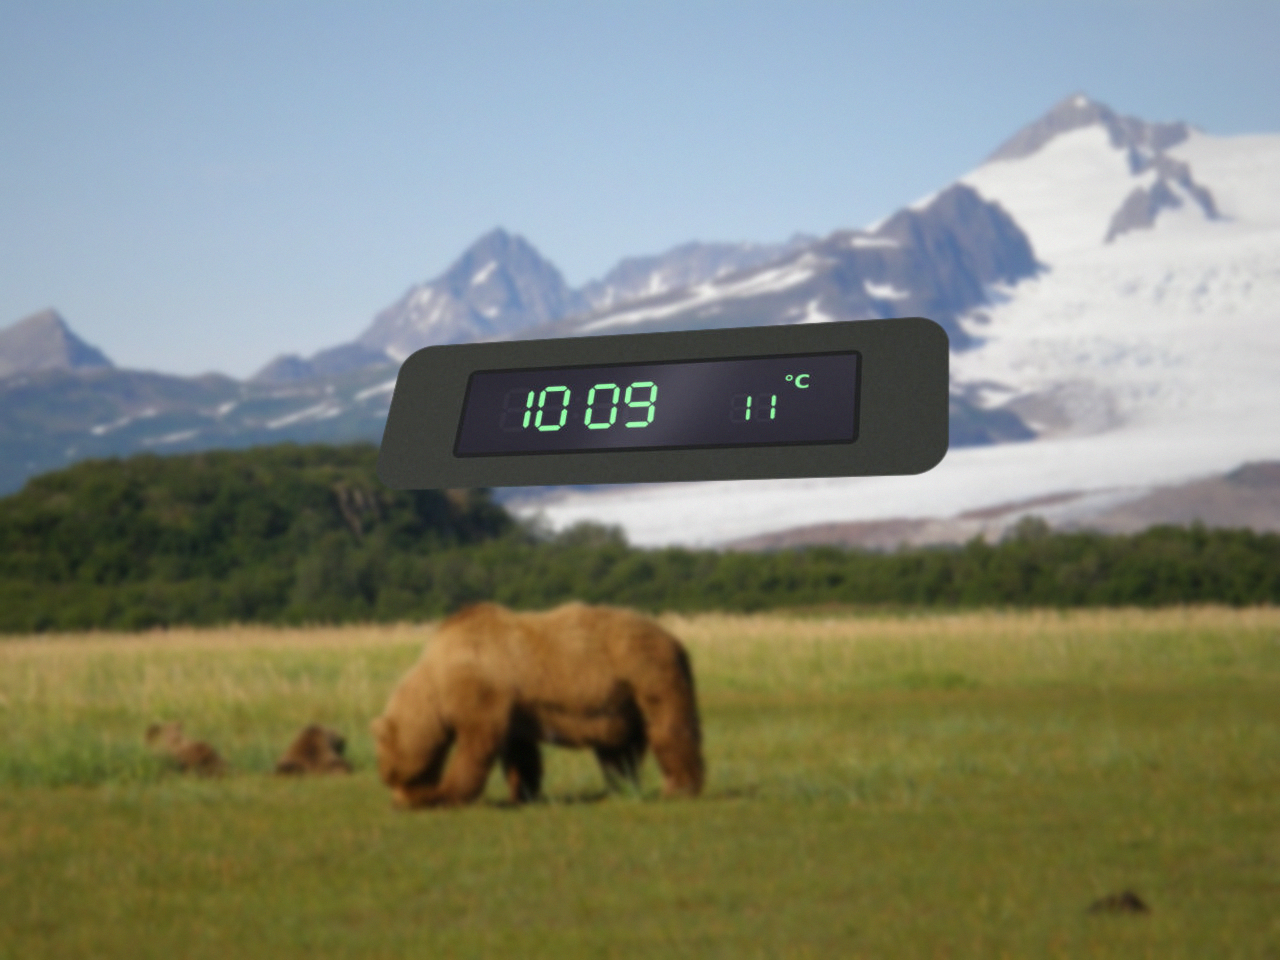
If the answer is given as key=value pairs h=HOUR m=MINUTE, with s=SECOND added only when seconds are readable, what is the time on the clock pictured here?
h=10 m=9
